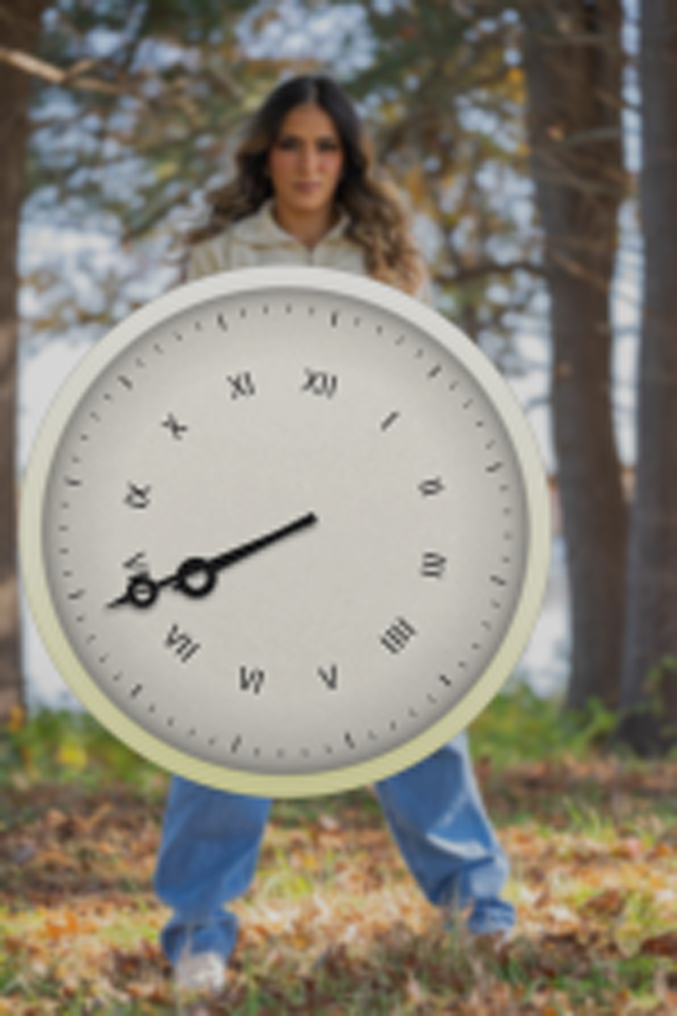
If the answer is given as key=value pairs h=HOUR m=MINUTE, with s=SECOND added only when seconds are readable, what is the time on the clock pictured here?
h=7 m=39
